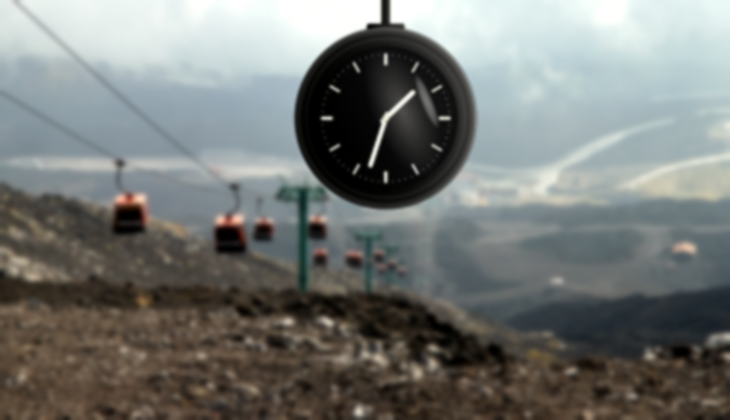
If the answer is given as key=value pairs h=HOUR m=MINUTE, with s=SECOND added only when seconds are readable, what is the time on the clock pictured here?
h=1 m=33
